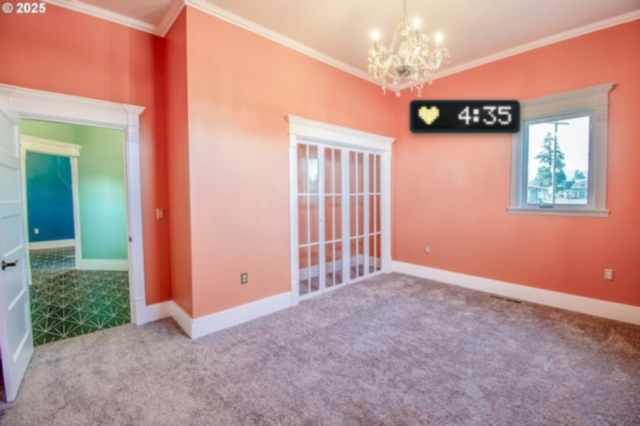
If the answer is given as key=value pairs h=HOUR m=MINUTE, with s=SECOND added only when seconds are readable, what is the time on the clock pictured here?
h=4 m=35
